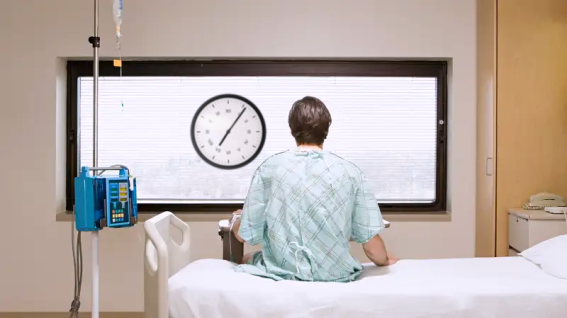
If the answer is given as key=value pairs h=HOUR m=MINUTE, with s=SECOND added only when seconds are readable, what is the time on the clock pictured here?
h=7 m=6
